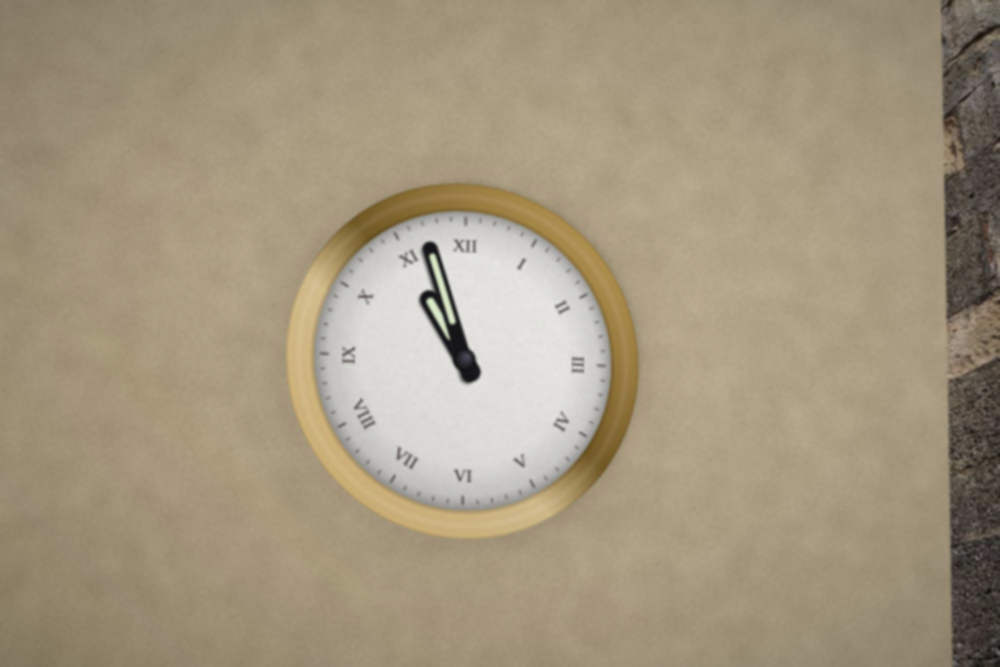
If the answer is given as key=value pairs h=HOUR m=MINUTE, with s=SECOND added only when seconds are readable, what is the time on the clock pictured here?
h=10 m=57
